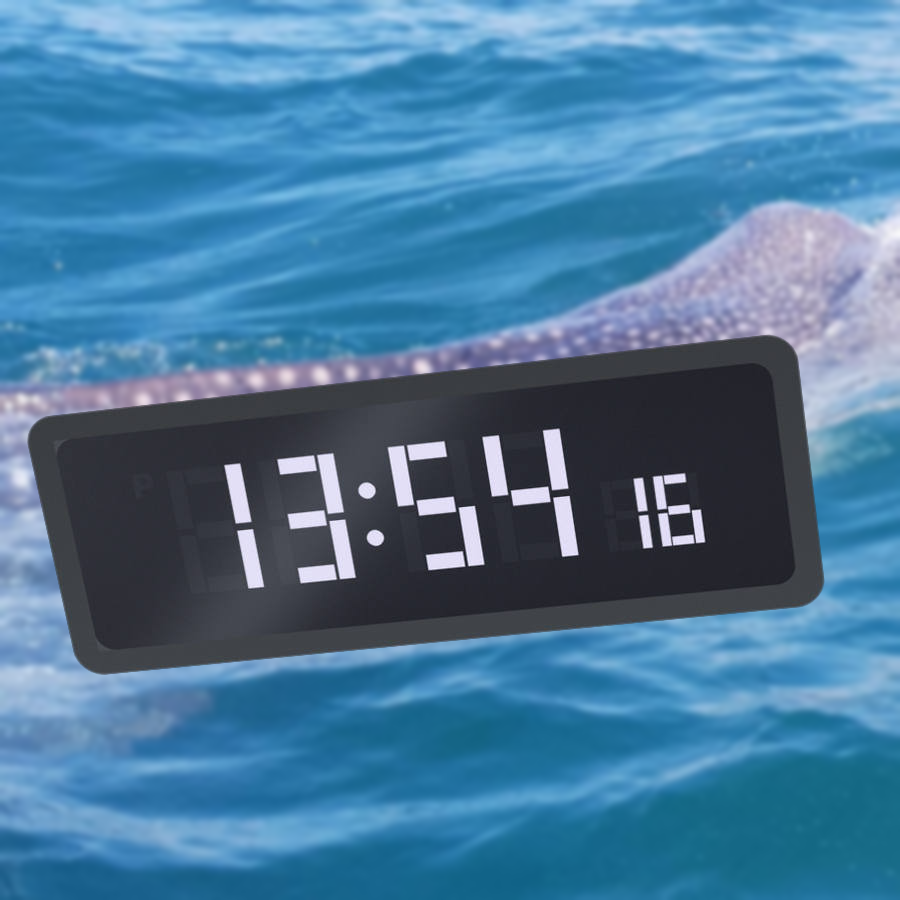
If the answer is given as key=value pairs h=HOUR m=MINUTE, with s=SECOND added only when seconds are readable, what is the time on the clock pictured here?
h=13 m=54 s=16
